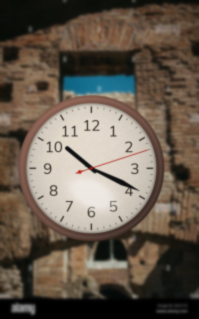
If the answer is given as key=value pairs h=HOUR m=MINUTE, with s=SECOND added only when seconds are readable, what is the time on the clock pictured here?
h=10 m=19 s=12
